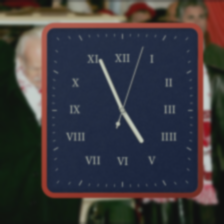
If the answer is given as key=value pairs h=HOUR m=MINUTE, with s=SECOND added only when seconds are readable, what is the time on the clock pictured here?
h=4 m=56 s=3
